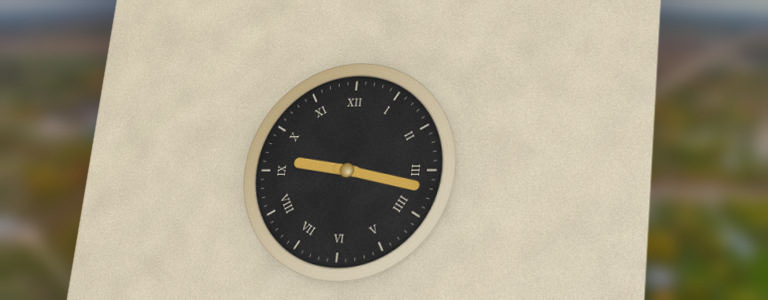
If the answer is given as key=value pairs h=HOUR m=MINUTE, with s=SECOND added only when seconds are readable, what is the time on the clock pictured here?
h=9 m=17
